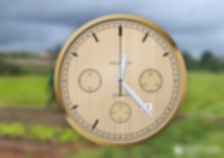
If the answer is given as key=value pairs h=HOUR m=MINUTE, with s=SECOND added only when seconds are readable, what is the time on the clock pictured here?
h=12 m=23
